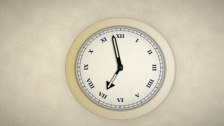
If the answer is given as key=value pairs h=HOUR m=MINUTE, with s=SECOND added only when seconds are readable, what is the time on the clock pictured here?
h=6 m=58
